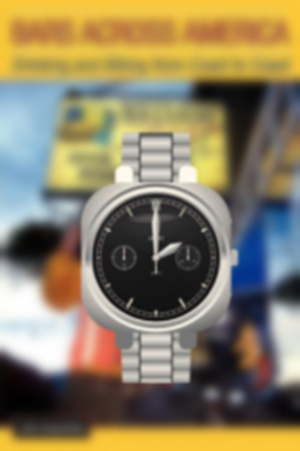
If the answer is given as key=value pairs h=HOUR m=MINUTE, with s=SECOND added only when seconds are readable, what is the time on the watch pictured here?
h=2 m=0
